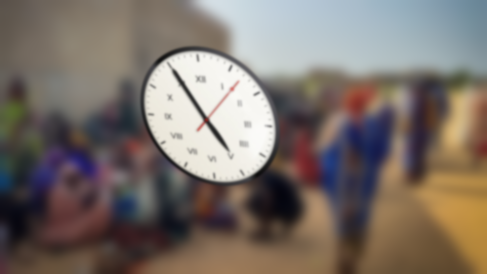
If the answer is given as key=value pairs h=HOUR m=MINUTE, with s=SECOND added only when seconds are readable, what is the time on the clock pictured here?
h=4 m=55 s=7
